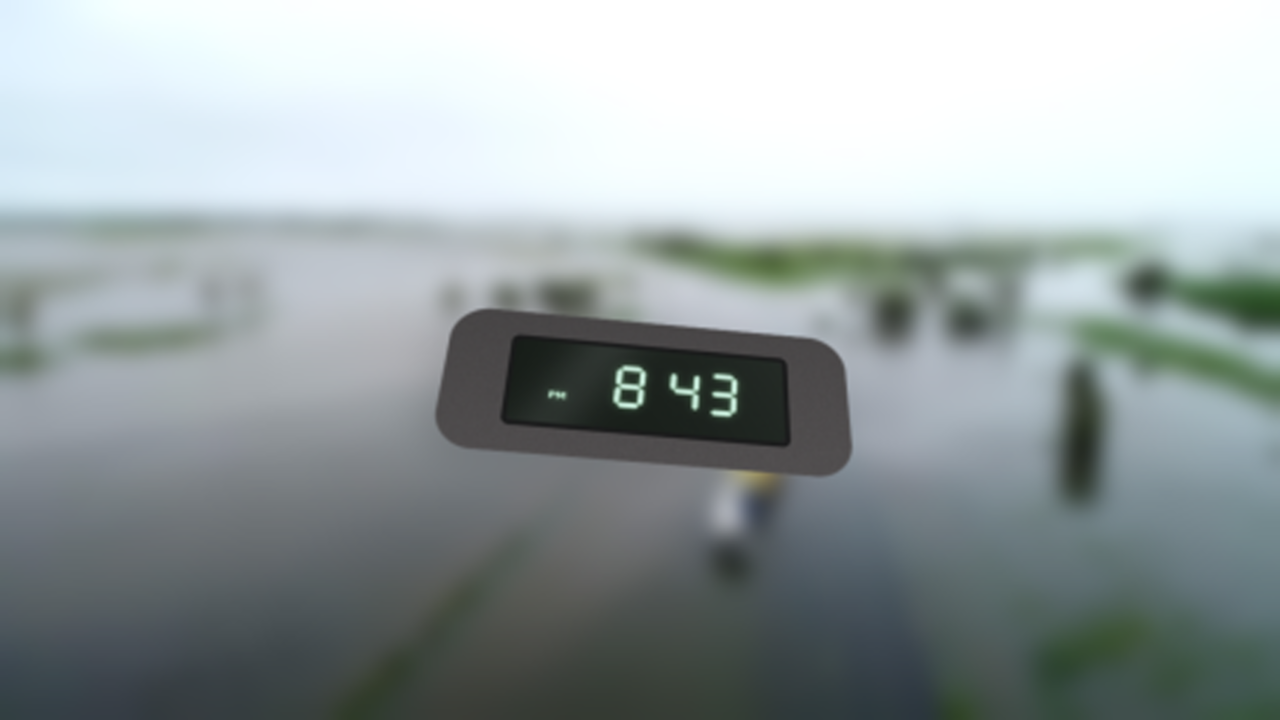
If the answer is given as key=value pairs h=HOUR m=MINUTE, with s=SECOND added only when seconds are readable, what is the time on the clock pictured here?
h=8 m=43
